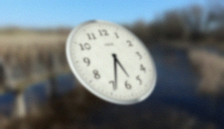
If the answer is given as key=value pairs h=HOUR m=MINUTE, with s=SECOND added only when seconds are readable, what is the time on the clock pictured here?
h=5 m=34
